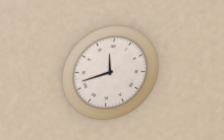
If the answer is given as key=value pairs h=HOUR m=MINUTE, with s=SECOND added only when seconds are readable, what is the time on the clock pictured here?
h=11 m=42
